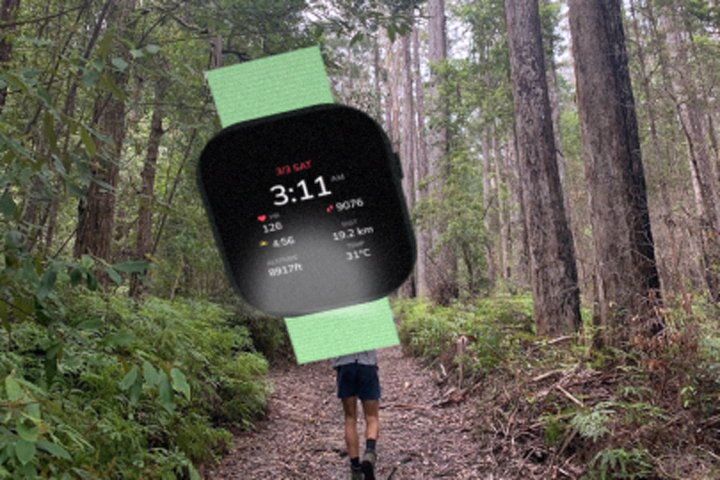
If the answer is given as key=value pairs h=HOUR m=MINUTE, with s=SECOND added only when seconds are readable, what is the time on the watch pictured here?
h=3 m=11
